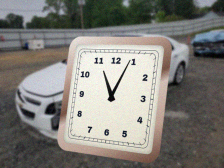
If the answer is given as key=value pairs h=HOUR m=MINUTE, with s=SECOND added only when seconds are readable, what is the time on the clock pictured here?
h=11 m=4
